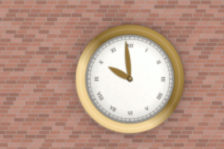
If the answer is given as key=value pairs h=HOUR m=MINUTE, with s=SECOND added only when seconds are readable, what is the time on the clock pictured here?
h=9 m=59
